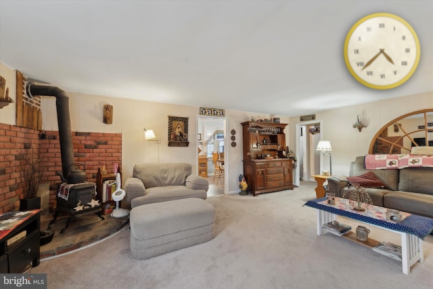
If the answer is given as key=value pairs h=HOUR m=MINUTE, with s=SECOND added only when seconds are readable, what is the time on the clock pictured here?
h=4 m=38
